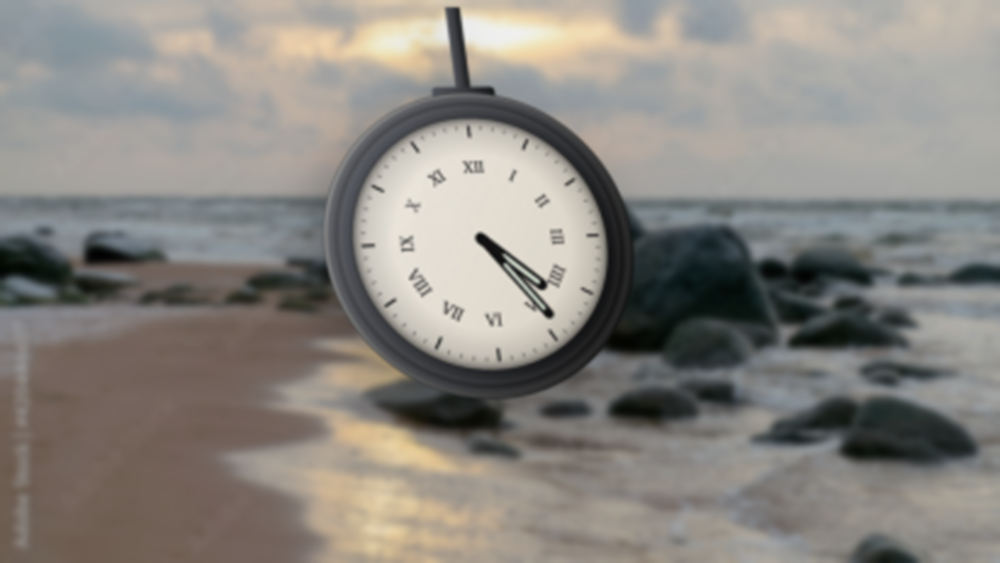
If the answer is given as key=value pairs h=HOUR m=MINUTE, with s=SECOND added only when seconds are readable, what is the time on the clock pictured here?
h=4 m=24
